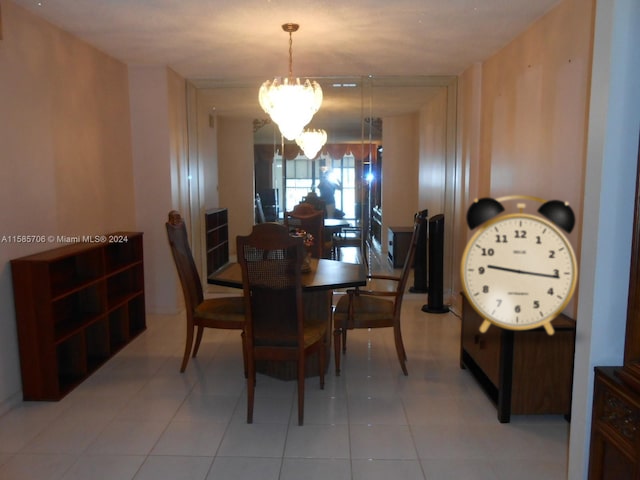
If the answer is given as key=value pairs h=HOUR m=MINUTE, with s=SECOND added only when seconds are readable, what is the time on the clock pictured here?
h=9 m=16
